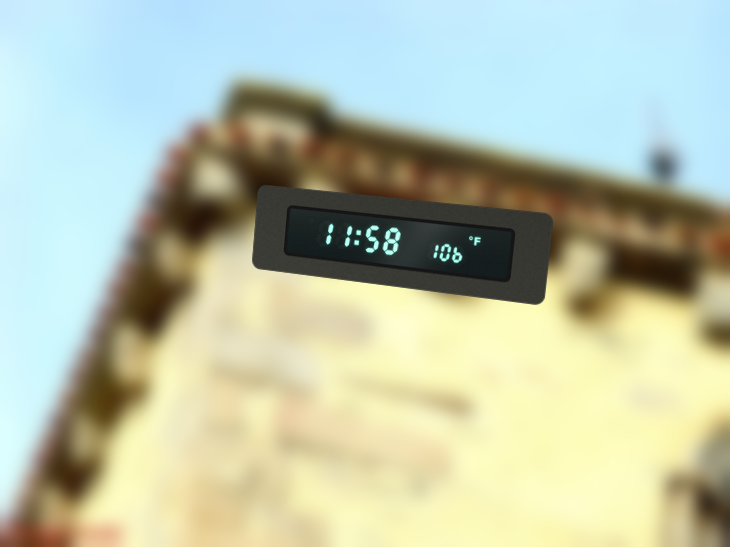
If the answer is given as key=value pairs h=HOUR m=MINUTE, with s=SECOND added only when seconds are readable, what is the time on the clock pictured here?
h=11 m=58
